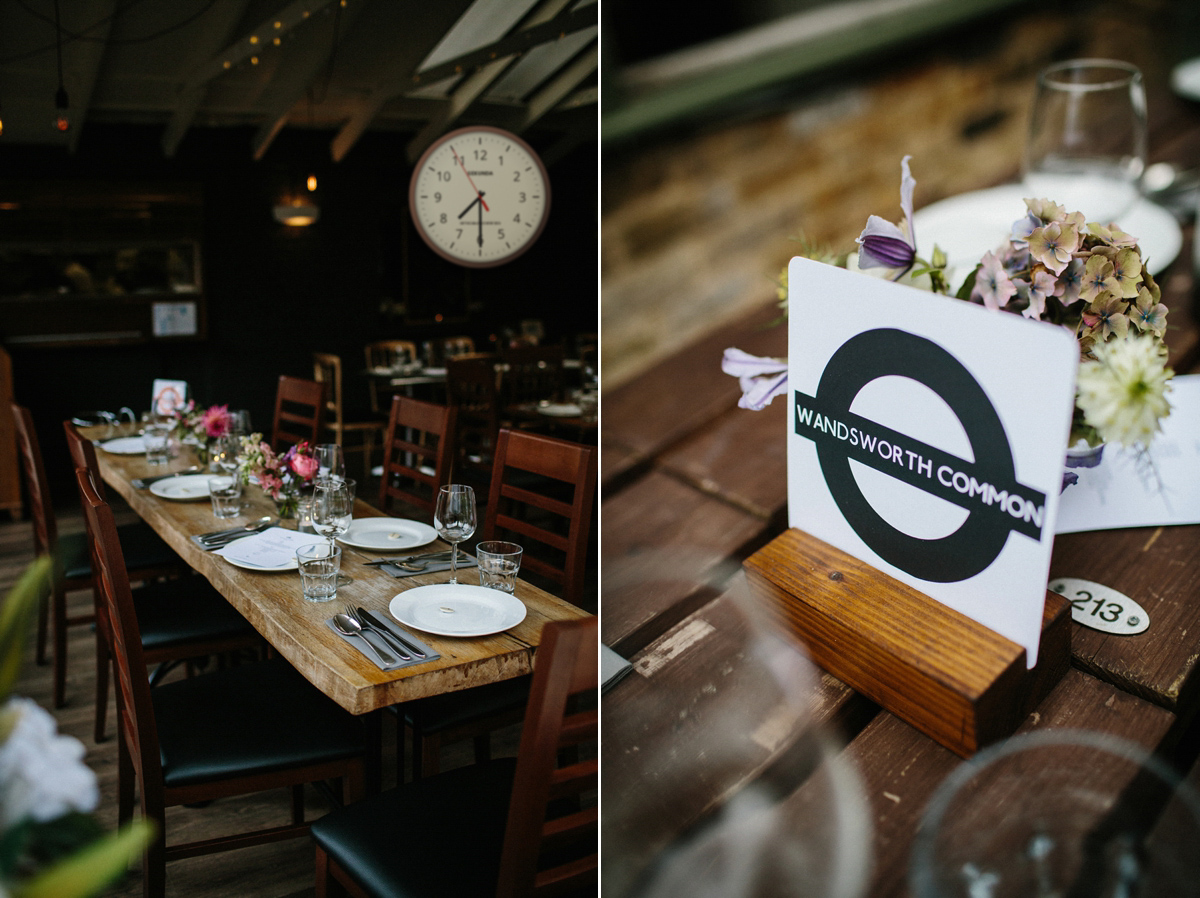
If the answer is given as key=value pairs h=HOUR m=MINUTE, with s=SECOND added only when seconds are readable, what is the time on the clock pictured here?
h=7 m=29 s=55
